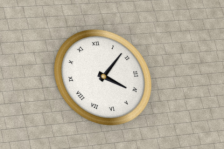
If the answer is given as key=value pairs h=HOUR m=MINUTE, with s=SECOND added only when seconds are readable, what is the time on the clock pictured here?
h=4 m=8
